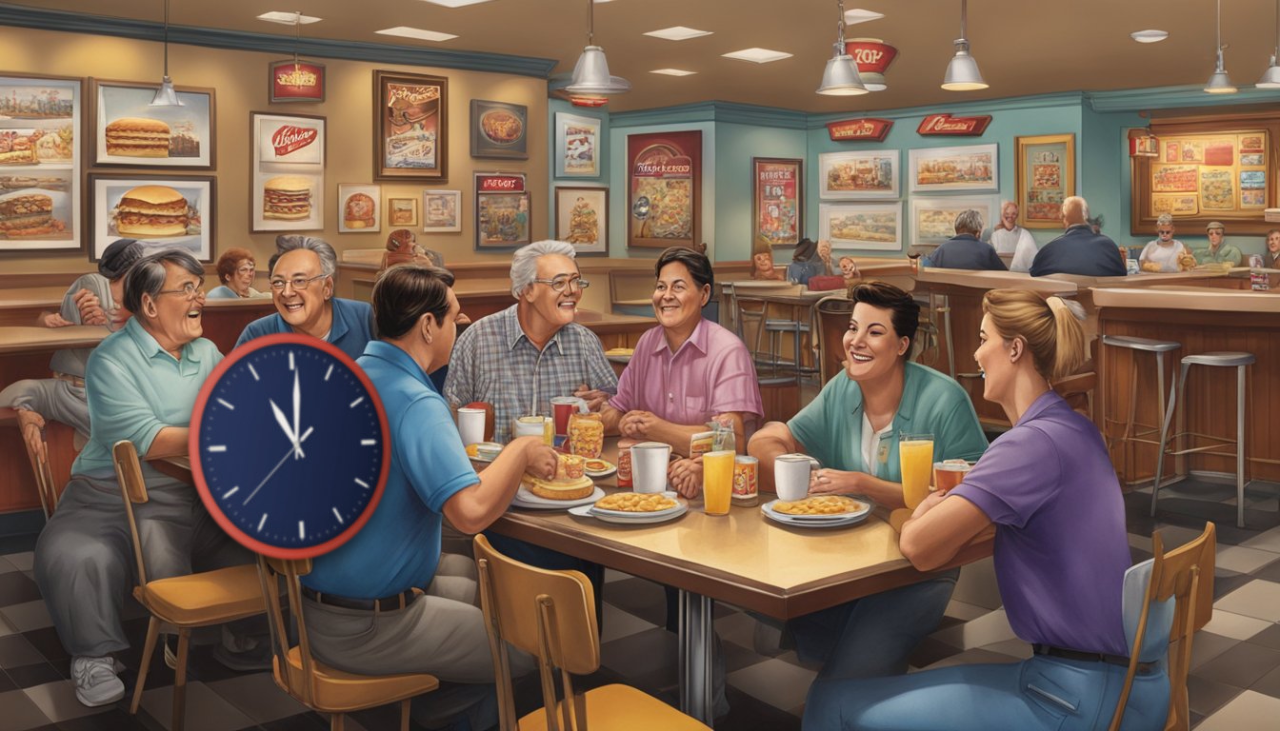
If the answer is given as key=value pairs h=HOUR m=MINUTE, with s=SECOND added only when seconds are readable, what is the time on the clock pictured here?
h=11 m=0 s=38
